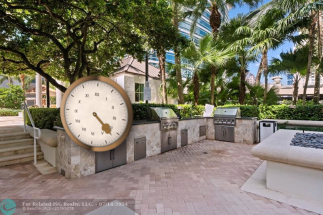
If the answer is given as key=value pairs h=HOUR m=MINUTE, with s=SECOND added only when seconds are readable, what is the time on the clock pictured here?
h=4 m=22
